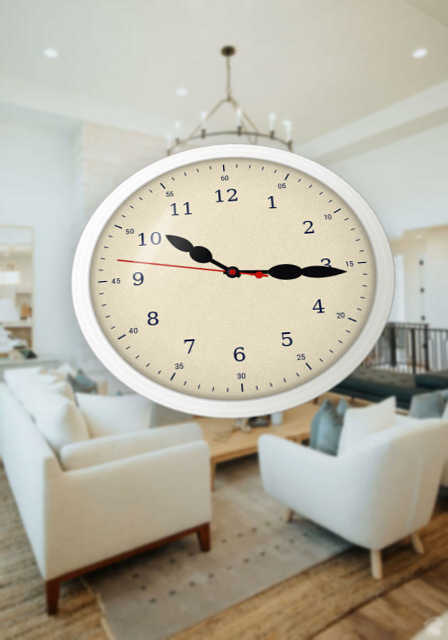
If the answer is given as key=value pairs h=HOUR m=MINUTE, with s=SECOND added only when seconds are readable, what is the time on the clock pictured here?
h=10 m=15 s=47
